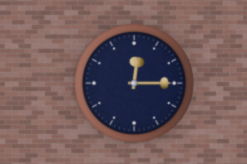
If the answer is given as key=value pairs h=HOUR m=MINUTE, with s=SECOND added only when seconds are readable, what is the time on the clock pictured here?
h=12 m=15
